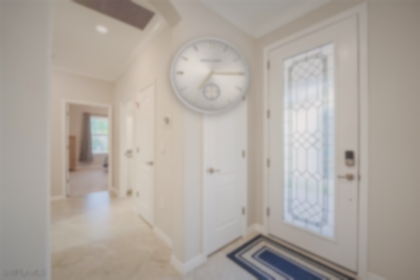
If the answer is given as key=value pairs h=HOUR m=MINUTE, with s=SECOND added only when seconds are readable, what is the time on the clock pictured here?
h=7 m=15
